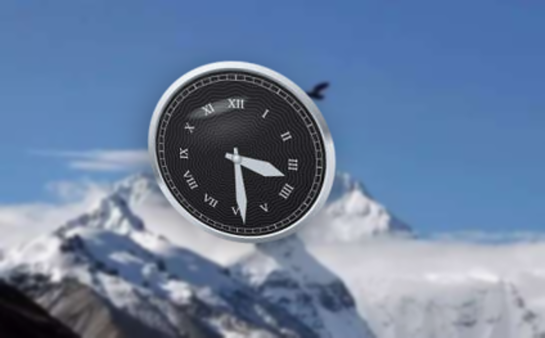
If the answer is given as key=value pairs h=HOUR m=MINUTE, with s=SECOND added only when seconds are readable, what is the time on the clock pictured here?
h=3 m=29
